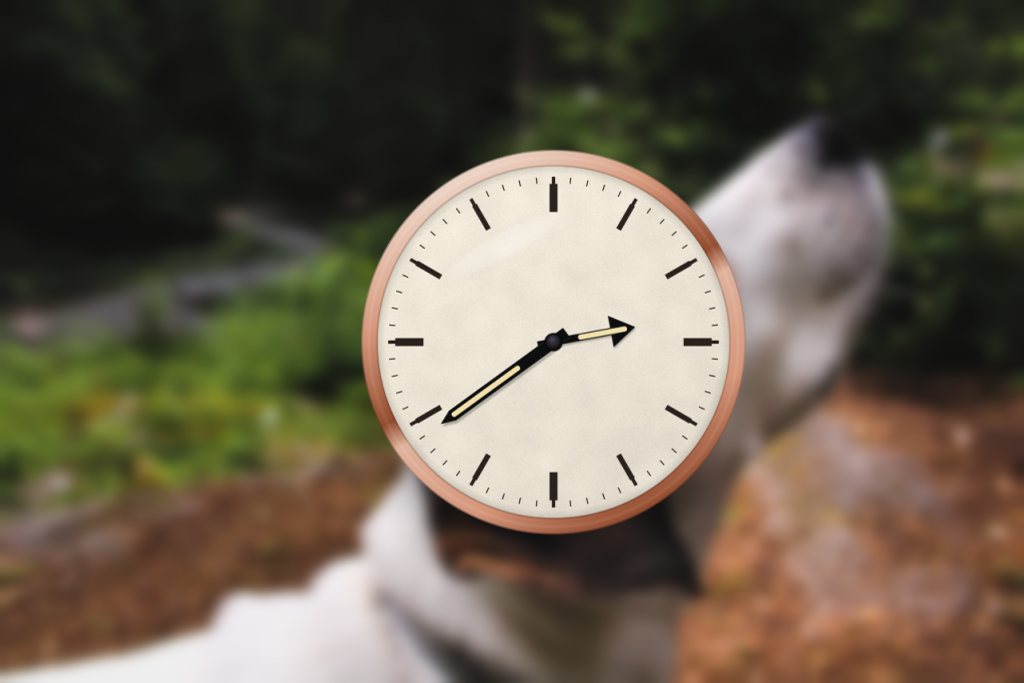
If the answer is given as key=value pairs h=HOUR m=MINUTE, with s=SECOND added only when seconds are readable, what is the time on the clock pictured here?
h=2 m=39
